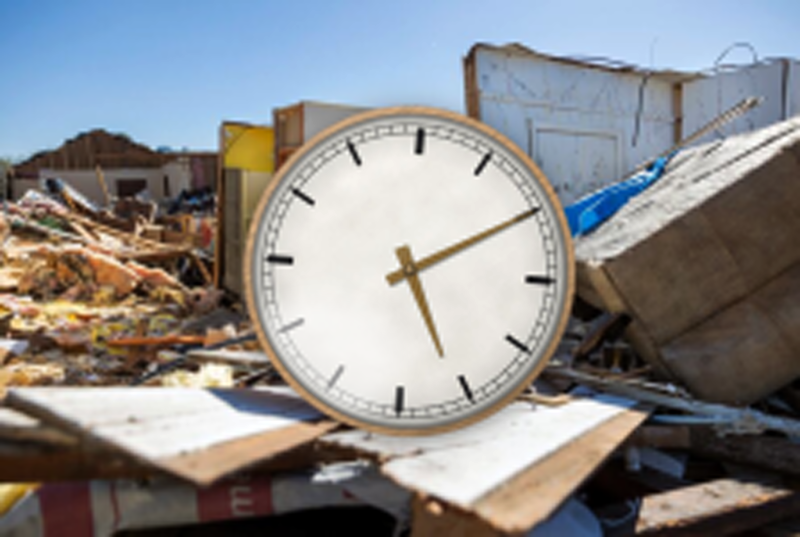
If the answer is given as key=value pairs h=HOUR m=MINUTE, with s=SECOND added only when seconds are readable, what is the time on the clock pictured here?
h=5 m=10
